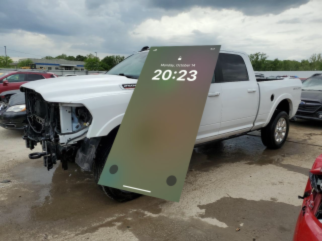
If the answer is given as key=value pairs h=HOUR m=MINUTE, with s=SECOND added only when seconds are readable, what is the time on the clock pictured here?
h=20 m=23
